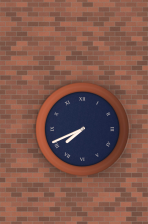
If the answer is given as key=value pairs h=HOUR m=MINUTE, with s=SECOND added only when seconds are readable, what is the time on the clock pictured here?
h=7 m=41
